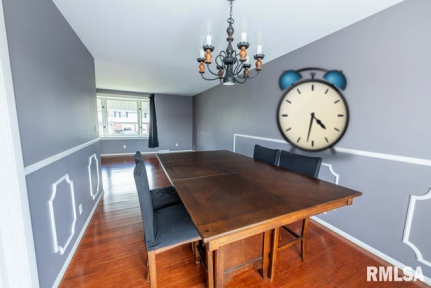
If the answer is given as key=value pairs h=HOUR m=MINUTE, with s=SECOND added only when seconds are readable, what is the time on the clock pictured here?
h=4 m=32
